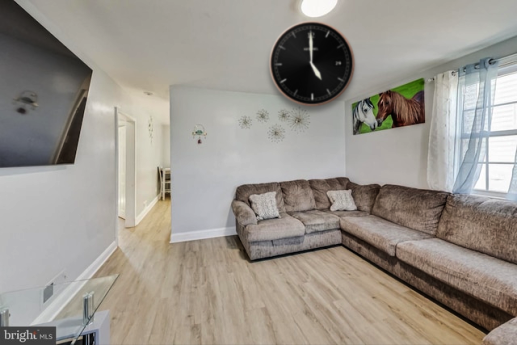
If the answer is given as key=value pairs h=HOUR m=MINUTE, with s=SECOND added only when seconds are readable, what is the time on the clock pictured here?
h=5 m=0
